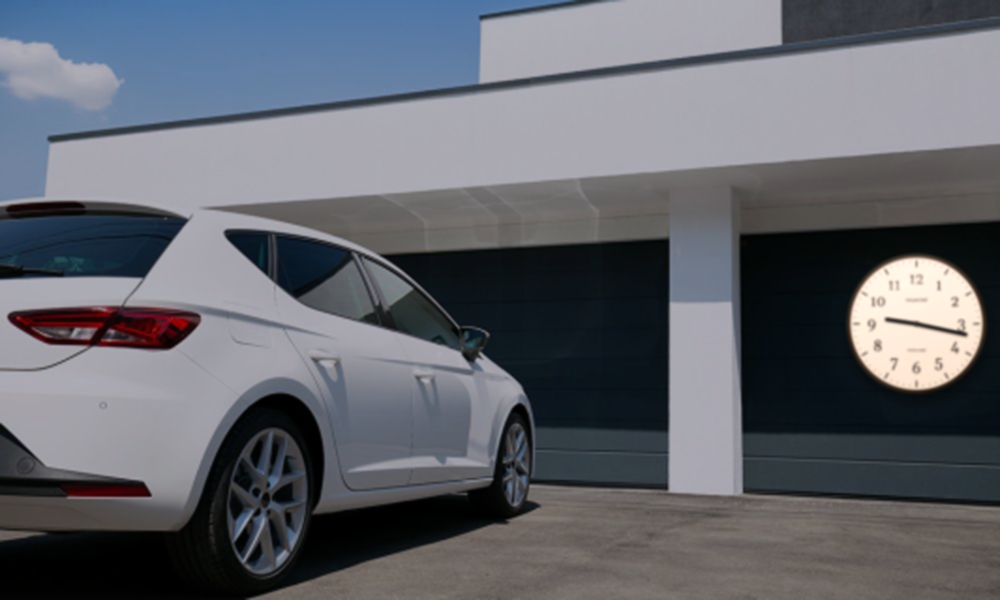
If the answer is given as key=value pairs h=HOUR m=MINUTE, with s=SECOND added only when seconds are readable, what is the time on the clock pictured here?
h=9 m=17
